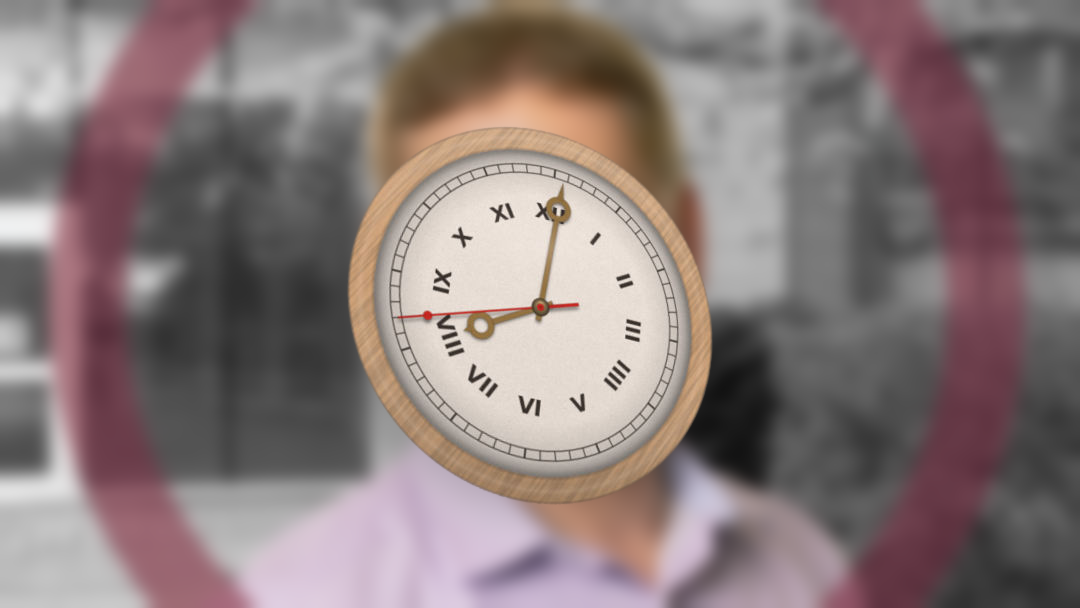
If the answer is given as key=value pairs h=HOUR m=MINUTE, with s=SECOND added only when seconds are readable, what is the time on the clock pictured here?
h=8 m=0 s=42
